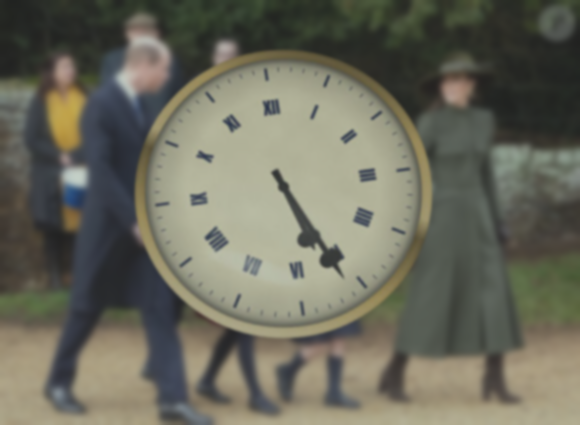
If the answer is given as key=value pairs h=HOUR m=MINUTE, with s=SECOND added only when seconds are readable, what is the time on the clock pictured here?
h=5 m=26
